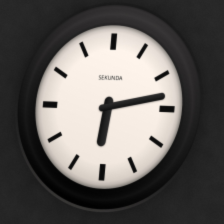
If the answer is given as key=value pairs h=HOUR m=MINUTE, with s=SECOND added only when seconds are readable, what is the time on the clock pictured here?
h=6 m=13
